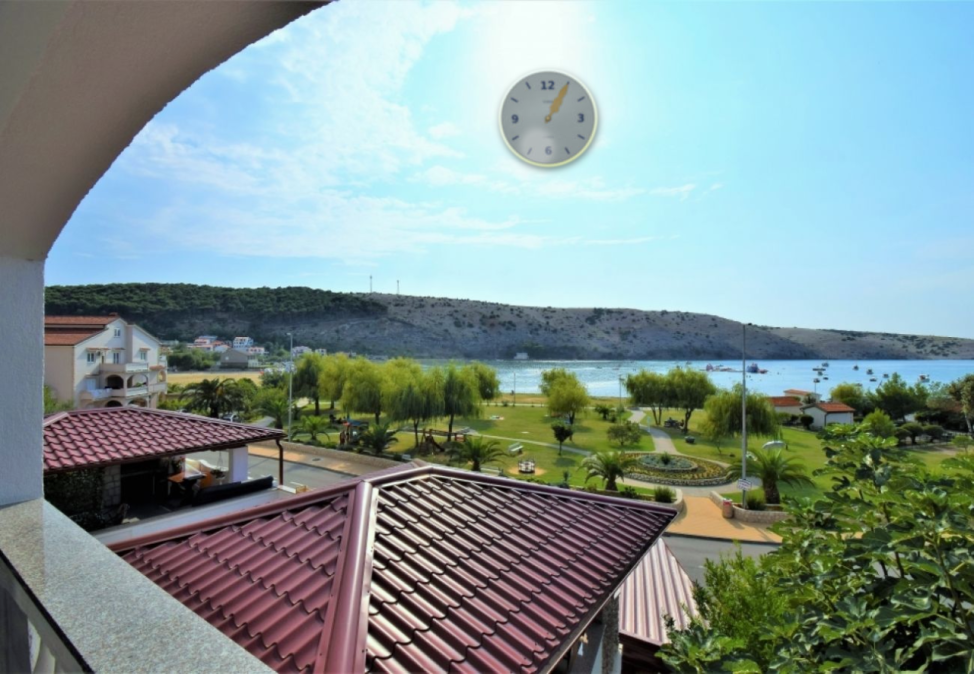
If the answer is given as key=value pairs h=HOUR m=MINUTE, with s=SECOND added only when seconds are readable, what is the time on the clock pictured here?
h=1 m=5
